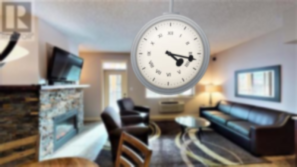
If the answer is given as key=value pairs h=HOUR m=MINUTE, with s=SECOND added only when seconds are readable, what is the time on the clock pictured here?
h=4 m=17
